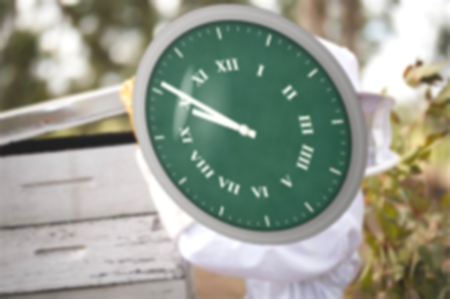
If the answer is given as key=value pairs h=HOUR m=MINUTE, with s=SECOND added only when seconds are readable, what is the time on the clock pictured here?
h=9 m=51
